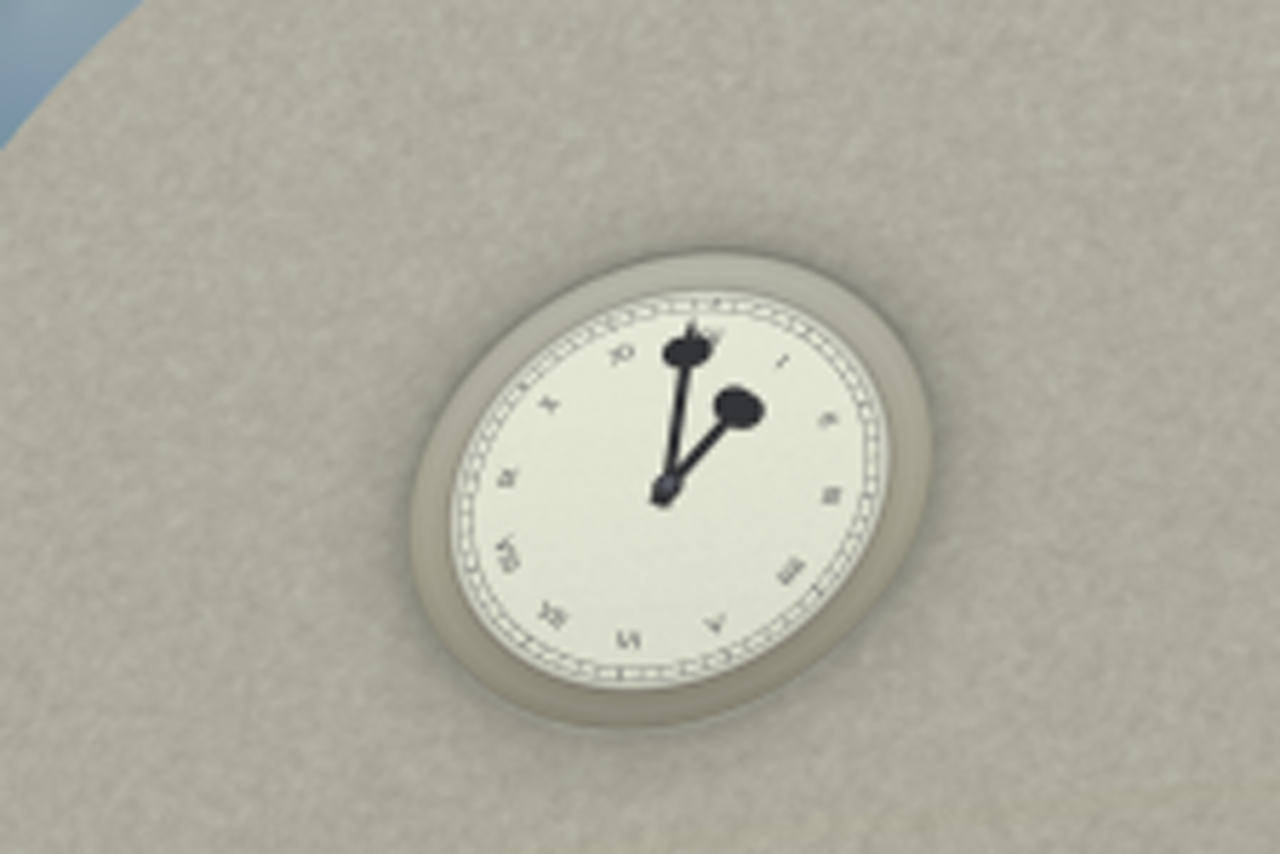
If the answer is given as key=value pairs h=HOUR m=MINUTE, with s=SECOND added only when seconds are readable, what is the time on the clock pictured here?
h=12 m=59
